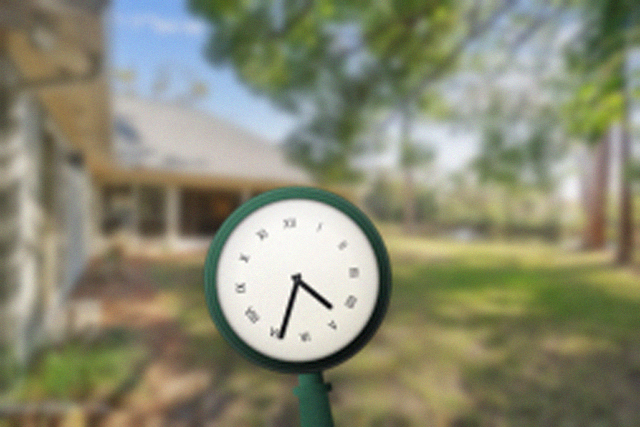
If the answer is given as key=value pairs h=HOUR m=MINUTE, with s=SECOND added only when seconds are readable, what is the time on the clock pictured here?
h=4 m=34
